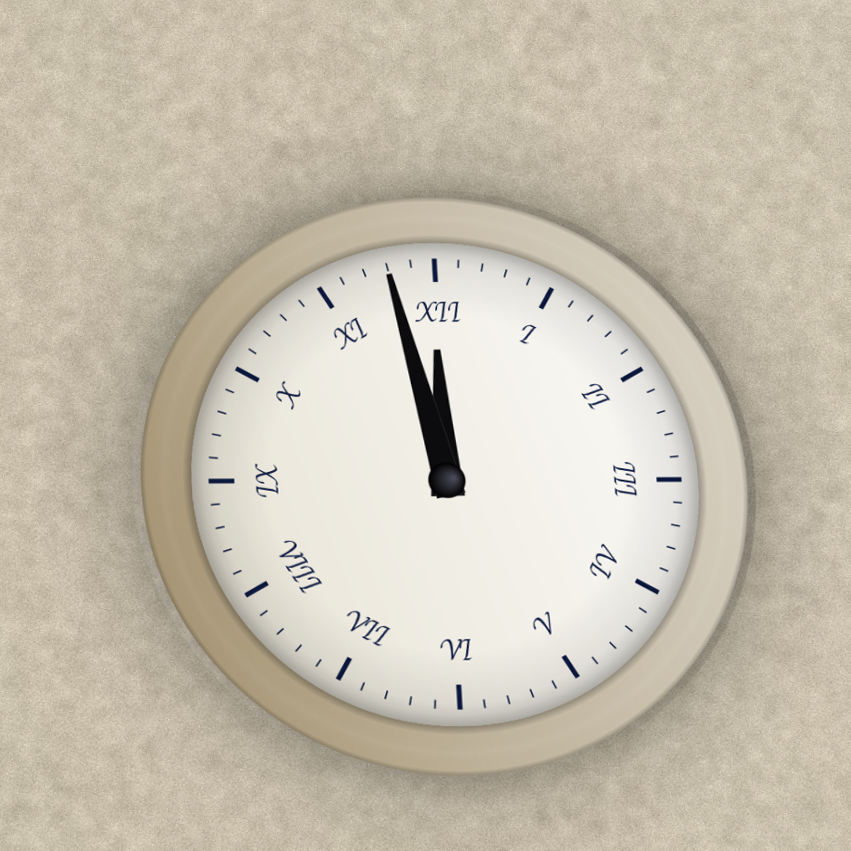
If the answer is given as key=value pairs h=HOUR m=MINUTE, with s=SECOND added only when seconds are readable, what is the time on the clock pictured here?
h=11 m=58
